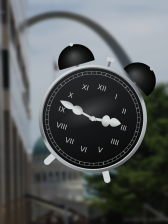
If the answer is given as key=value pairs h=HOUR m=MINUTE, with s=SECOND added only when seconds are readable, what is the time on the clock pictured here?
h=2 m=47
